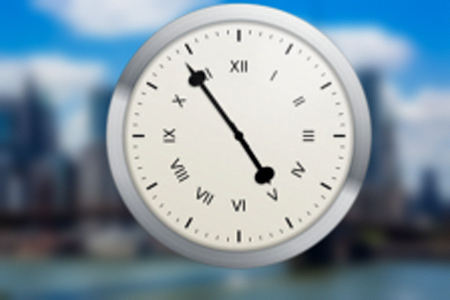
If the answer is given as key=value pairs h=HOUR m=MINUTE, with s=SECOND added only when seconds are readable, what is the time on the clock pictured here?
h=4 m=54
